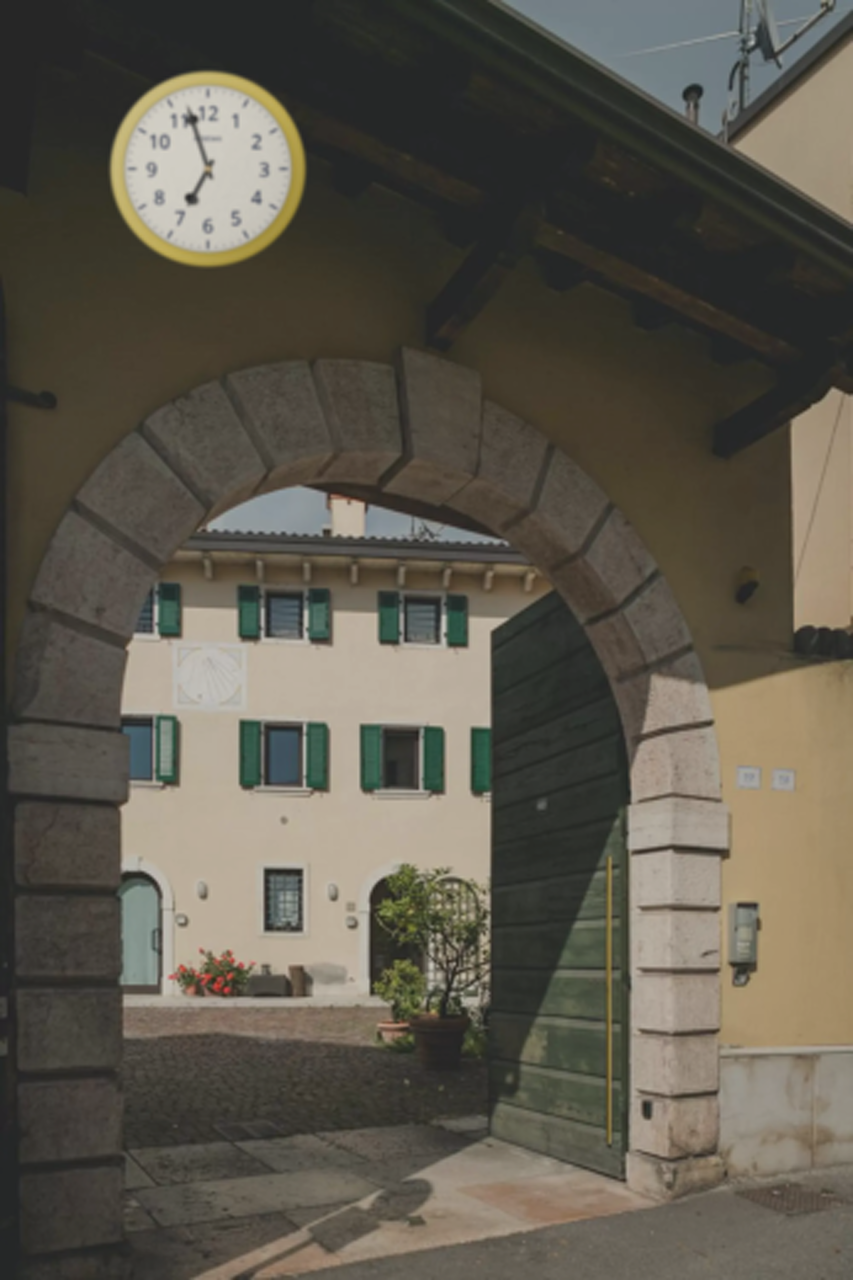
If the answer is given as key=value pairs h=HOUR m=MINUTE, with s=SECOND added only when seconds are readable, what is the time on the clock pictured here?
h=6 m=57
